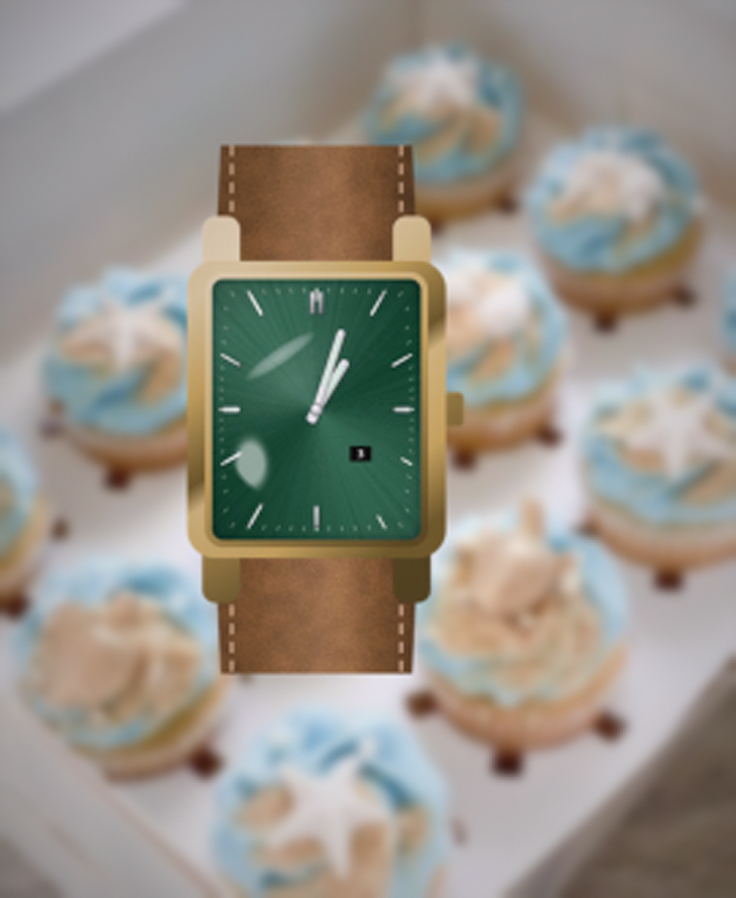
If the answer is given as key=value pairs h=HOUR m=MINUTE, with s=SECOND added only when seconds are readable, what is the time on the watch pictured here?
h=1 m=3
